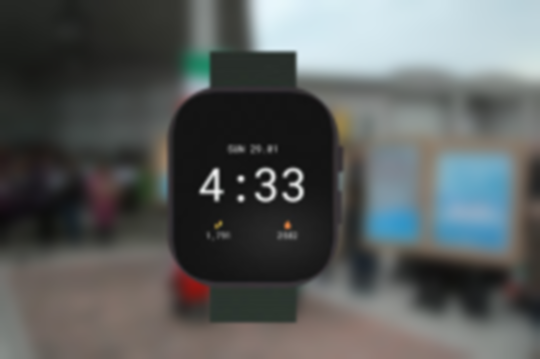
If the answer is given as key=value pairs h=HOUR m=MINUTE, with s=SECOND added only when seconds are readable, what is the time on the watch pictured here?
h=4 m=33
